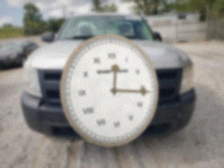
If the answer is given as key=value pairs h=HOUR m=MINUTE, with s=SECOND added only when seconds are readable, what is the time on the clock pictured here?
h=12 m=16
